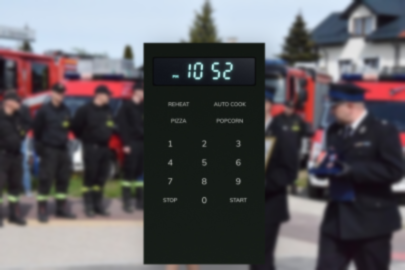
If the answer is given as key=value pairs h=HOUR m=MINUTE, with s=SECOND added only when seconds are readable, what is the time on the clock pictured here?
h=10 m=52
